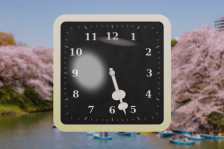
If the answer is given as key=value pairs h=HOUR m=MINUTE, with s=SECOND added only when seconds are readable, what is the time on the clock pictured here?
h=5 m=27
